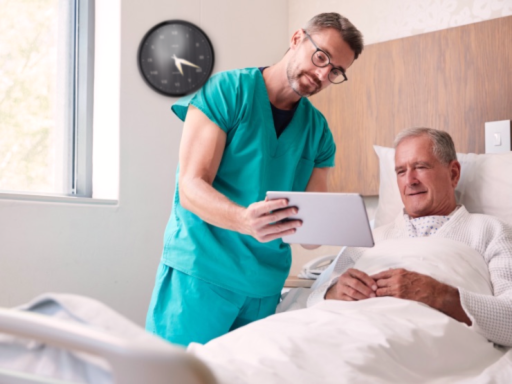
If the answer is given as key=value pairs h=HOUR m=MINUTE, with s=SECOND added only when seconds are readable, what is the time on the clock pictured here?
h=5 m=19
